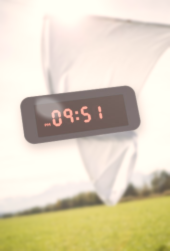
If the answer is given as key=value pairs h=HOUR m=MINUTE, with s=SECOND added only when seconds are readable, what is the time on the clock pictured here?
h=9 m=51
